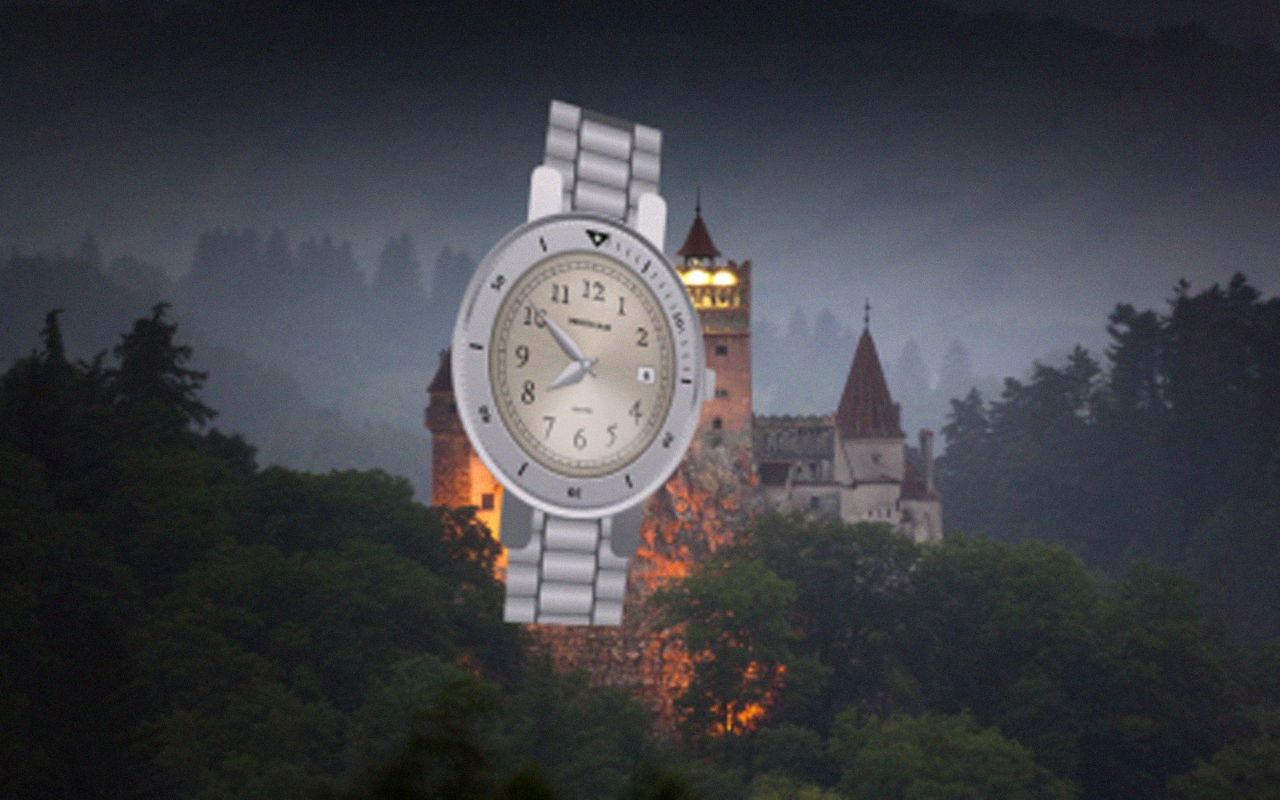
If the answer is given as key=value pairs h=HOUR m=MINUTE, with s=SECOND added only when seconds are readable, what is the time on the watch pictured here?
h=7 m=51
